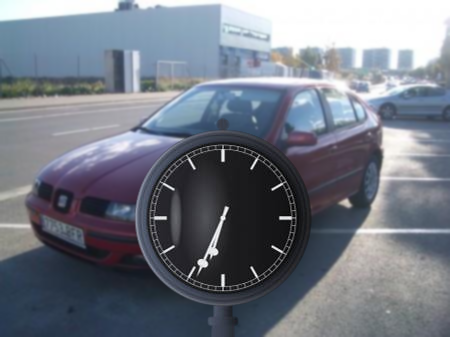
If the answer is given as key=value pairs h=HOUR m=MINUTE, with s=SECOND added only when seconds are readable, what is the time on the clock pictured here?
h=6 m=34
